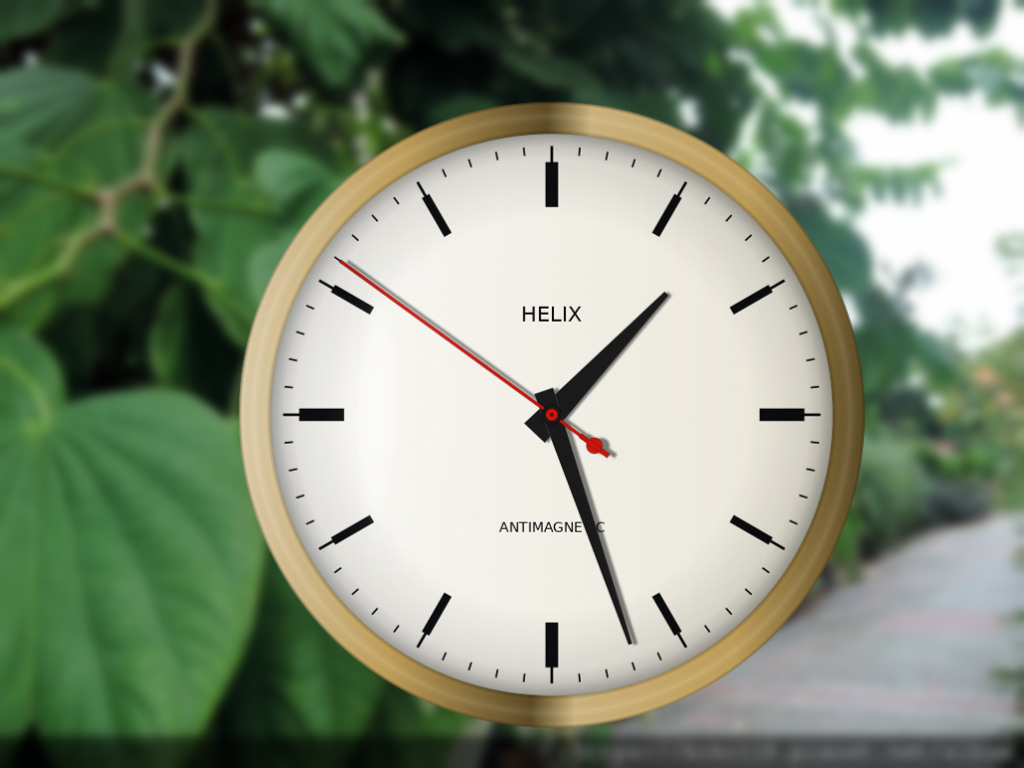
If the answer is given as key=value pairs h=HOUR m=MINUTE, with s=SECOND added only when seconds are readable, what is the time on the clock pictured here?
h=1 m=26 s=51
